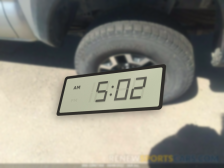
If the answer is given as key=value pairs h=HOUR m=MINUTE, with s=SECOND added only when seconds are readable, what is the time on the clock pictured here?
h=5 m=2
